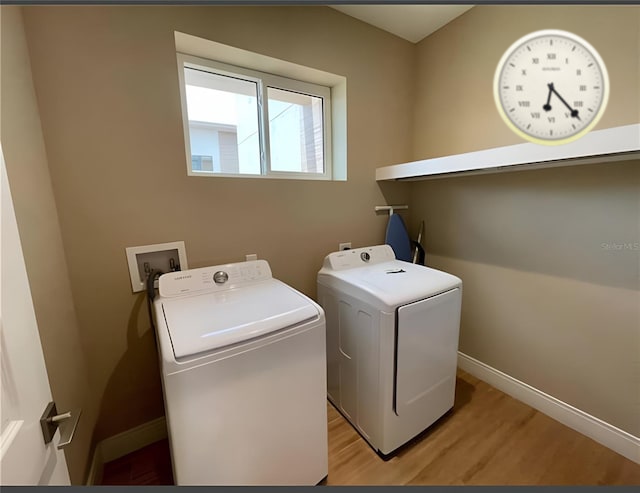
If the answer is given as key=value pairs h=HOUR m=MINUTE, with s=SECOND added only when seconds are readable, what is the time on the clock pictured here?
h=6 m=23
